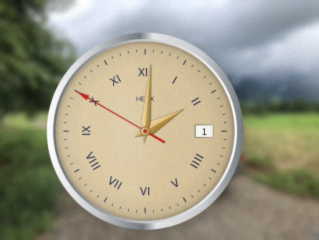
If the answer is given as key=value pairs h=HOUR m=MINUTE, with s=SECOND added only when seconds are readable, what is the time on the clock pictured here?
h=2 m=0 s=50
